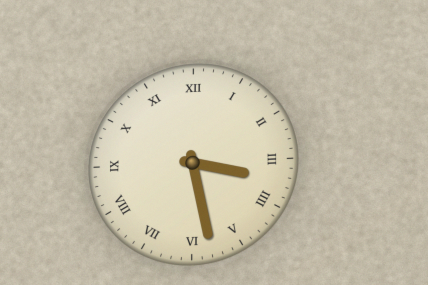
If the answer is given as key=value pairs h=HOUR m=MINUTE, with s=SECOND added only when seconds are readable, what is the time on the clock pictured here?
h=3 m=28
